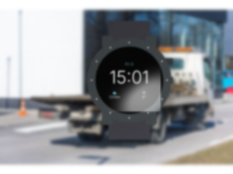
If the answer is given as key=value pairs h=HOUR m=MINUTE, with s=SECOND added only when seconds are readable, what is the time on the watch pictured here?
h=15 m=1
